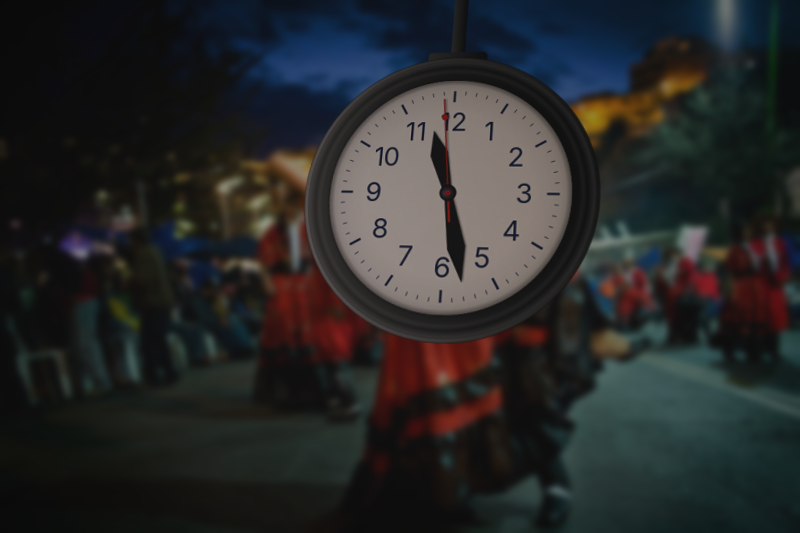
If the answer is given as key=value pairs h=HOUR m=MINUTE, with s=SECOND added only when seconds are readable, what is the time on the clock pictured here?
h=11 m=27 s=59
